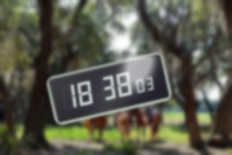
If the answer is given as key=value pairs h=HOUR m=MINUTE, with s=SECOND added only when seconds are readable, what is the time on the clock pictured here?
h=18 m=38 s=3
